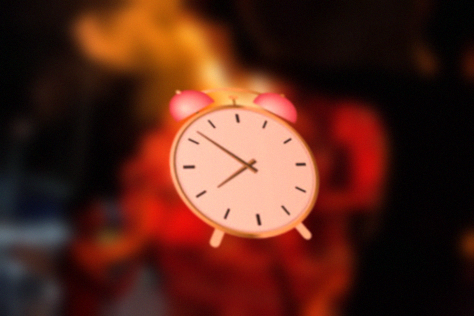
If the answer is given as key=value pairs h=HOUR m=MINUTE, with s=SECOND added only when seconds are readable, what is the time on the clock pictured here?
h=7 m=52
